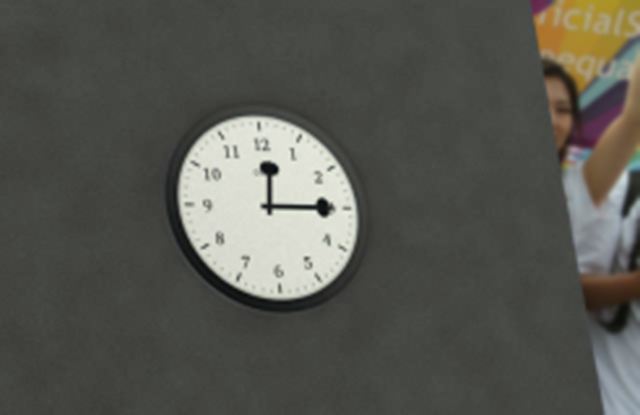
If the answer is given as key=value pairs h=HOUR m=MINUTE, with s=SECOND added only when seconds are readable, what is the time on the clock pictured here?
h=12 m=15
